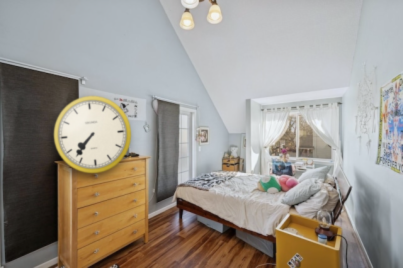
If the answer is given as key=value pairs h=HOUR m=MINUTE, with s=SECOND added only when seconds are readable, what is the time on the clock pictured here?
h=7 m=37
